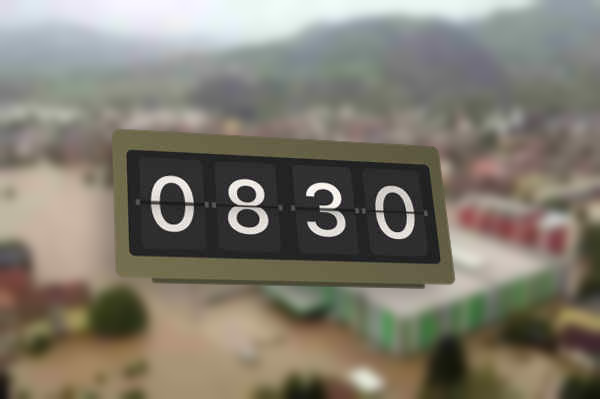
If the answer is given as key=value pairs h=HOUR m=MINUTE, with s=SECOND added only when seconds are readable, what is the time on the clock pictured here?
h=8 m=30
